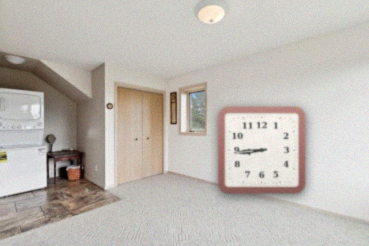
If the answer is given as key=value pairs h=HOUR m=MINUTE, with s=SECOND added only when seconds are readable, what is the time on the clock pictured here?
h=8 m=44
